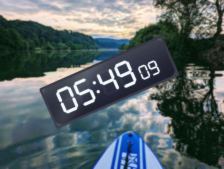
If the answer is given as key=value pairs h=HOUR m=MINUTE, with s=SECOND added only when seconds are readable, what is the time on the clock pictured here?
h=5 m=49 s=9
